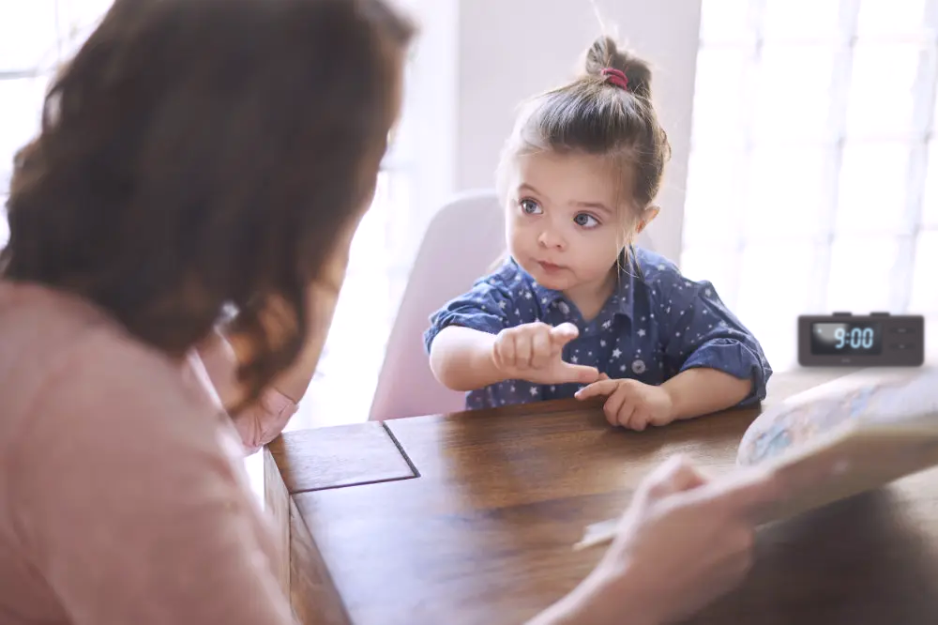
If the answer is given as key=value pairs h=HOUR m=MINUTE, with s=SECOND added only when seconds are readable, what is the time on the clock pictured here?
h=9 m=0
